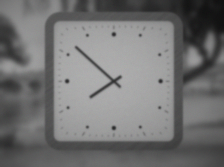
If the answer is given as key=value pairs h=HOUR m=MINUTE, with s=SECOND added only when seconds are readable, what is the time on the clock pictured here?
h=7 m=52
